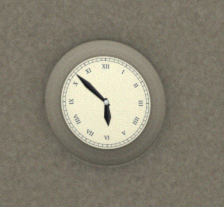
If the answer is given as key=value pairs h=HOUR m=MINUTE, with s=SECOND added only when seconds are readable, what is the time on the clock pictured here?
h=5 m=52
